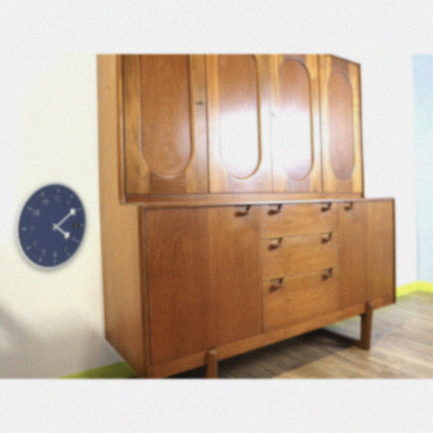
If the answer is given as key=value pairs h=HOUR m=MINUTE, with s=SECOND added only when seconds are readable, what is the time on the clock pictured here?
h=4 m=9
